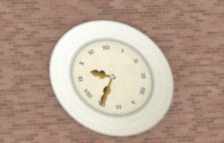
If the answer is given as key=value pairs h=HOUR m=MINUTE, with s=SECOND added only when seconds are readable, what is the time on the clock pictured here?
h=9 m=35
